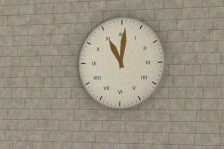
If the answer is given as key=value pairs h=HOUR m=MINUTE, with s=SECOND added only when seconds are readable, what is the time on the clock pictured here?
h=11 m=1
